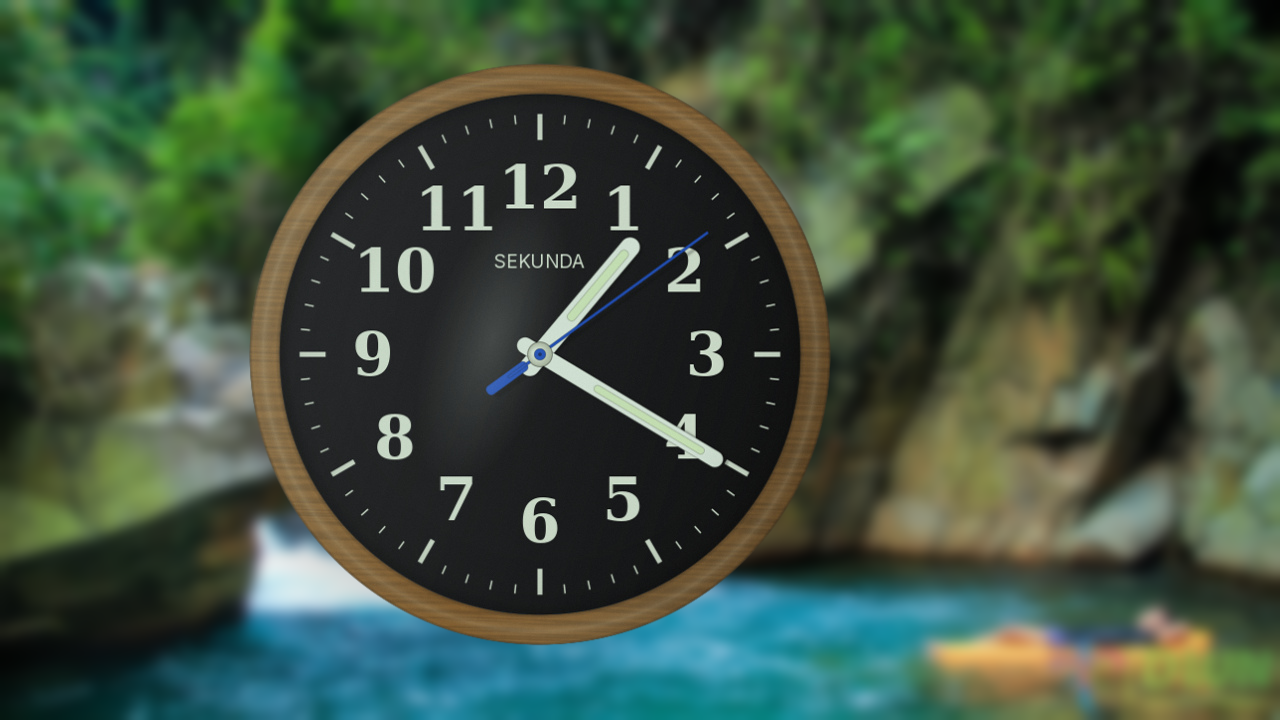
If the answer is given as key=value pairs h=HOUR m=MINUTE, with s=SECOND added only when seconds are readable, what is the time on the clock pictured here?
h=1 m=20 s=9
